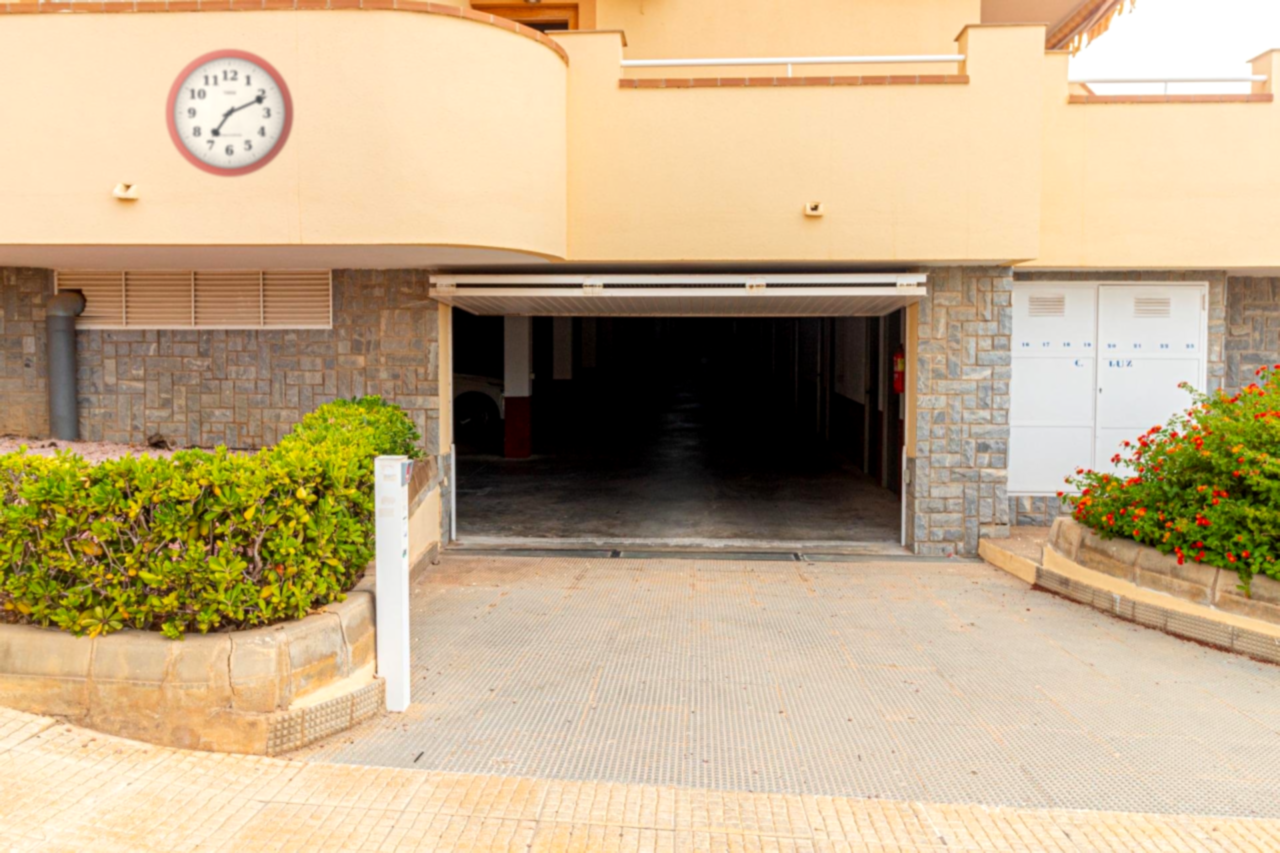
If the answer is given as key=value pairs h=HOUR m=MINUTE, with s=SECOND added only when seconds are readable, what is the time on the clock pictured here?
h=7 m=11
